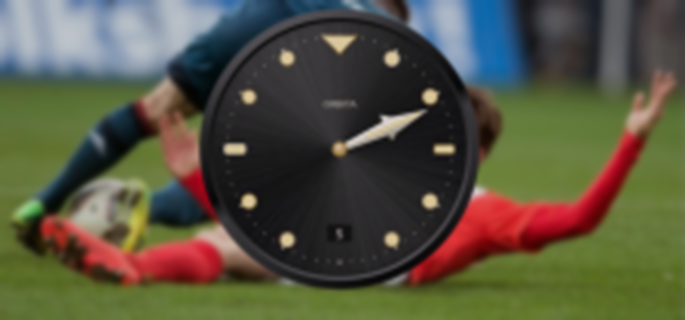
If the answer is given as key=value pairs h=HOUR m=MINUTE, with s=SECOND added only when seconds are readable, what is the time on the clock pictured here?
h=2 m=11
